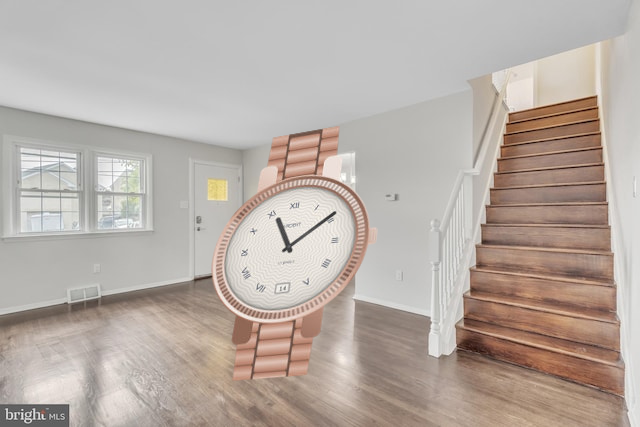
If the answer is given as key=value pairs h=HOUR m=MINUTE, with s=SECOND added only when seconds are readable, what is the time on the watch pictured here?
h=11 m=9
